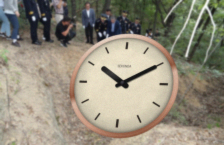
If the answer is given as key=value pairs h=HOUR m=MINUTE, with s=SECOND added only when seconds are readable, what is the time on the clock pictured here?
h=10 m=10
